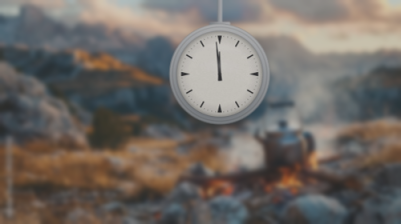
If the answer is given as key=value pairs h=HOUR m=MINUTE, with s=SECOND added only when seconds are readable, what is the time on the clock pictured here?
h=11 m=59
